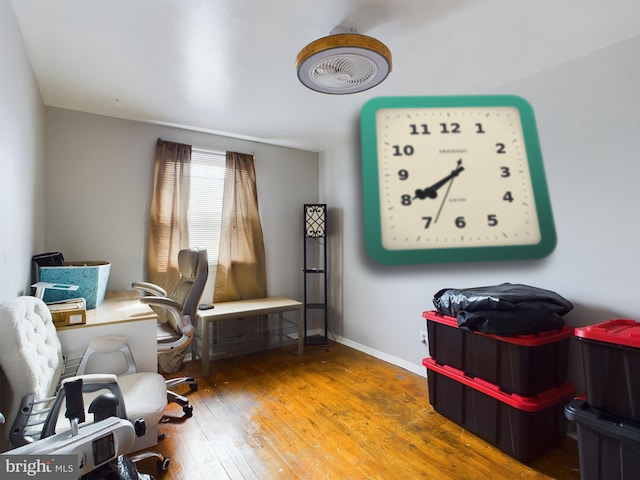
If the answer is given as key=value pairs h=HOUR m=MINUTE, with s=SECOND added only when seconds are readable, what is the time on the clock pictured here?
h=7 m=39 s=34
